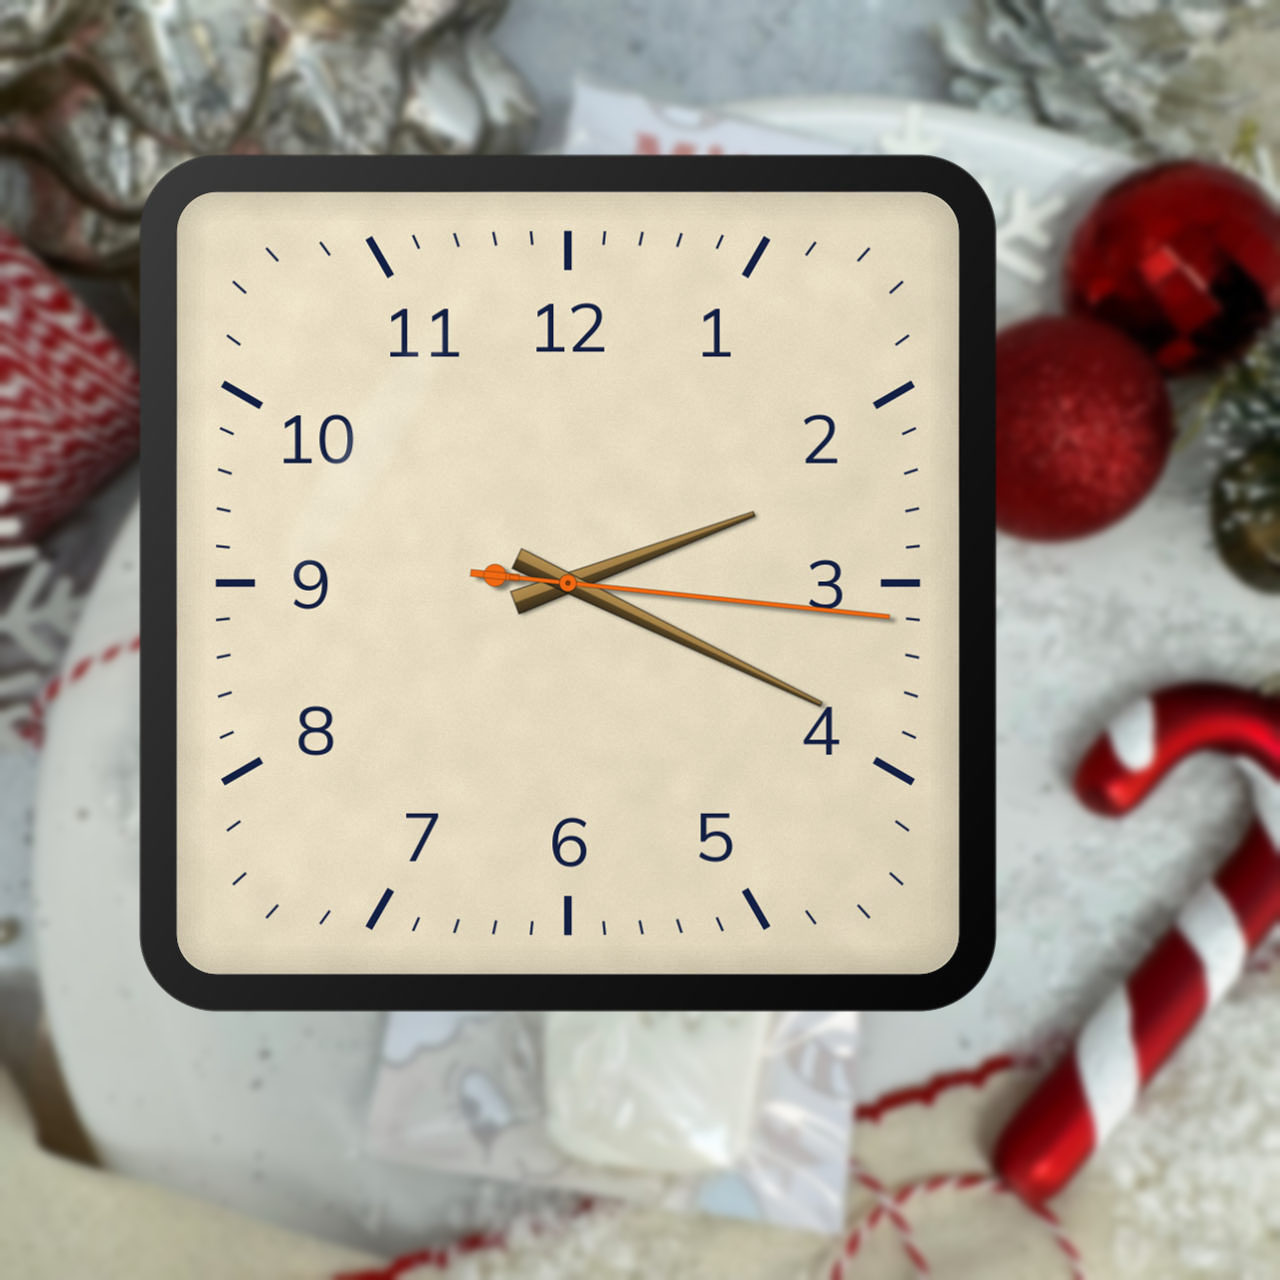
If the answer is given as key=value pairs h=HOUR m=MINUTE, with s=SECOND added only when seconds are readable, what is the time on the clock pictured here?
h=2 m=19 s=16
